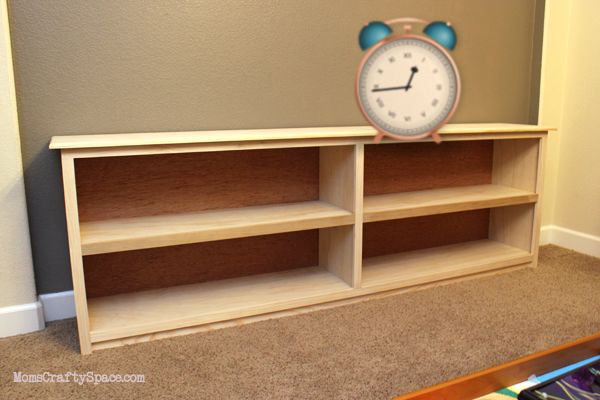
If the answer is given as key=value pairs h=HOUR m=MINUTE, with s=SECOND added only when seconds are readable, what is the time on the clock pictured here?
h=12 m=44
